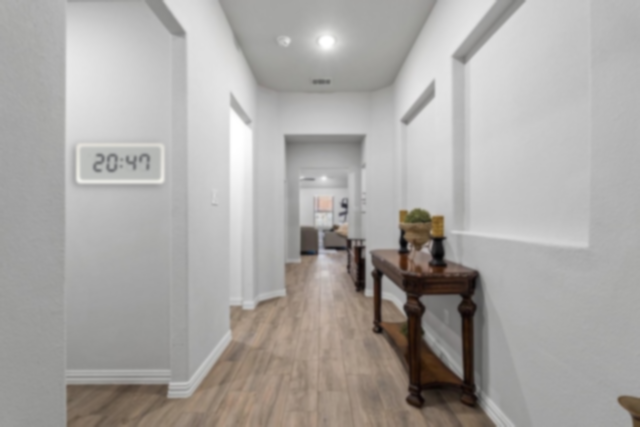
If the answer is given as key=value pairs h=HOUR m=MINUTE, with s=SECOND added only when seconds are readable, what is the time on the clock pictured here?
h=20 m=47
